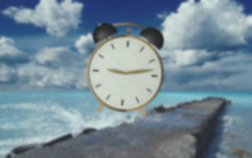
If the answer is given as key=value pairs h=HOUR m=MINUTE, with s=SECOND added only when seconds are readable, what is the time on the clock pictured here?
h=9 m=13
